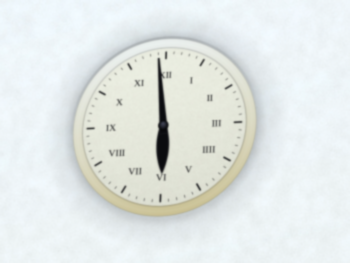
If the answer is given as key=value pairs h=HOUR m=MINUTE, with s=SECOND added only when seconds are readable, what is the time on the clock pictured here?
h=5 m=59
